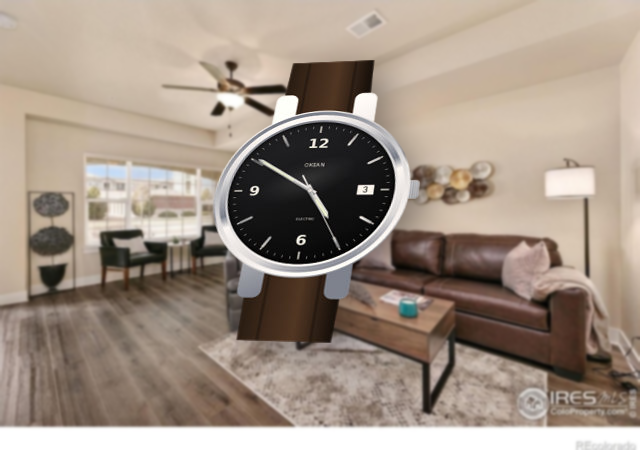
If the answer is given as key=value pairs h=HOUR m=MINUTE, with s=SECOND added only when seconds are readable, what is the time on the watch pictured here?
h=4 m=50 s=25
